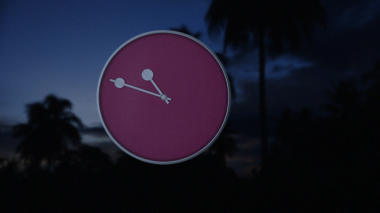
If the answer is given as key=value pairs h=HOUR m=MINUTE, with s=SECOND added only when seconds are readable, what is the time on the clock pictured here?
h=10 m=48
